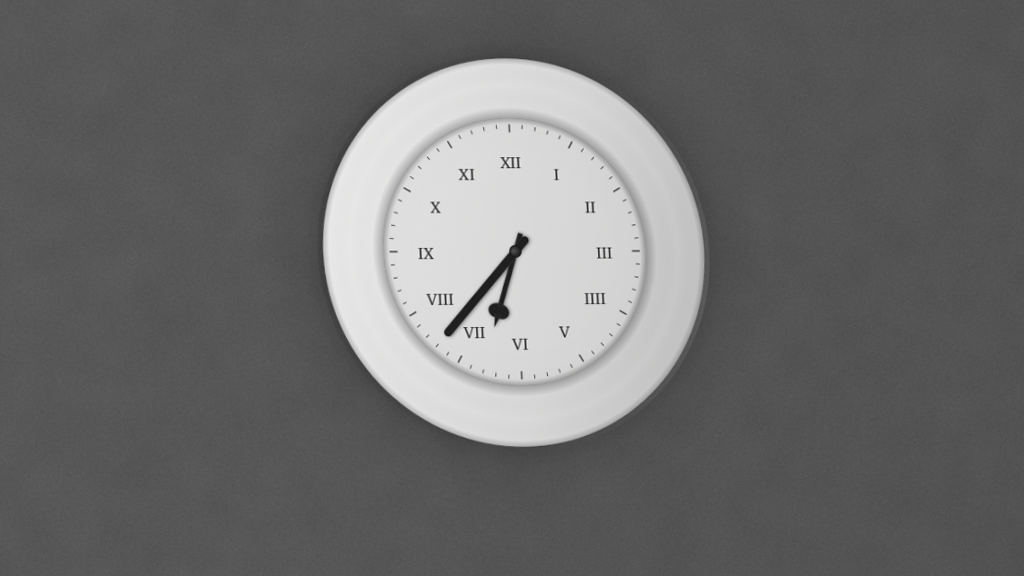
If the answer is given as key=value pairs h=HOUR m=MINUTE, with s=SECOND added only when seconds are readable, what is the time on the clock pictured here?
h=6 m=37
